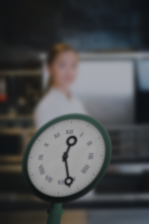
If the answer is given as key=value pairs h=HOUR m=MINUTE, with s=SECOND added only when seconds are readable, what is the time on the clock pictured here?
h=12 m=27
